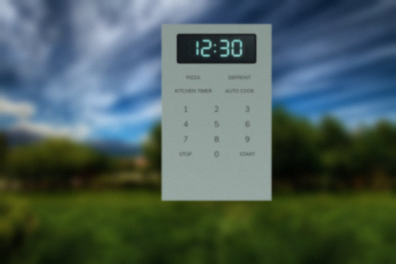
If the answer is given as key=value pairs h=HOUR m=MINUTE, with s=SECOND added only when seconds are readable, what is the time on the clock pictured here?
h=12 m=30
